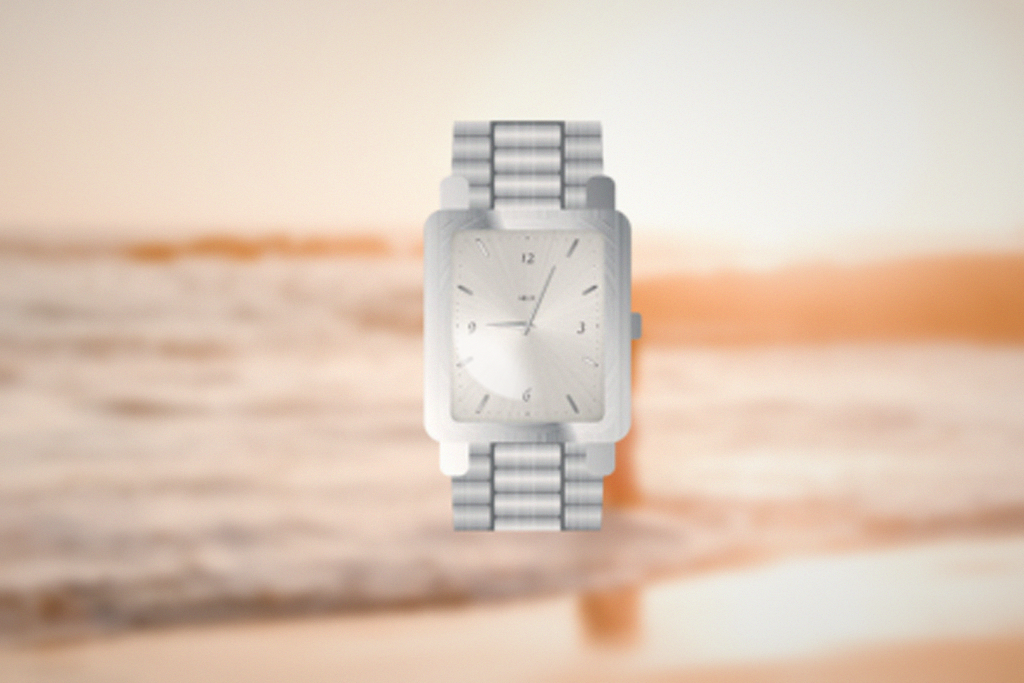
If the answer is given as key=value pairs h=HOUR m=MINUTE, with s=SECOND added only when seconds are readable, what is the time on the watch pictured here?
h=9 m=4
